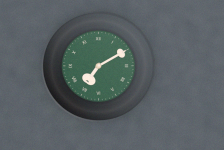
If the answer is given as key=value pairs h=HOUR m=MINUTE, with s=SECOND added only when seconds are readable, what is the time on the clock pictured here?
h=7 m=10
